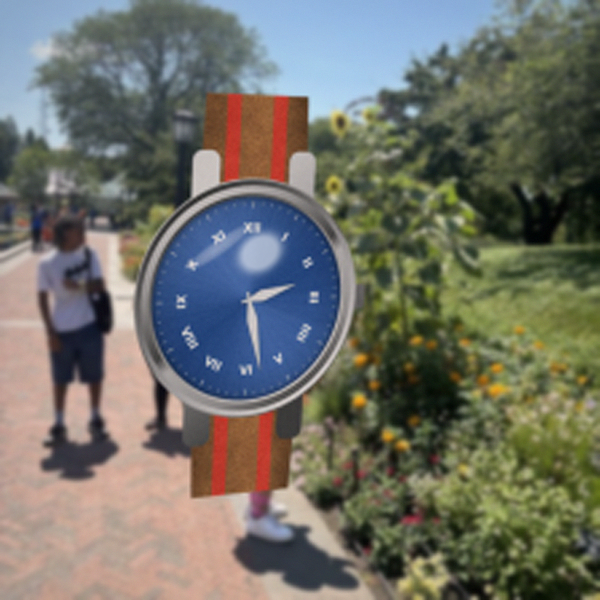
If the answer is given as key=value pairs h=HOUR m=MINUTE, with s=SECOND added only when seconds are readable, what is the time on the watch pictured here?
h=2 m=28
